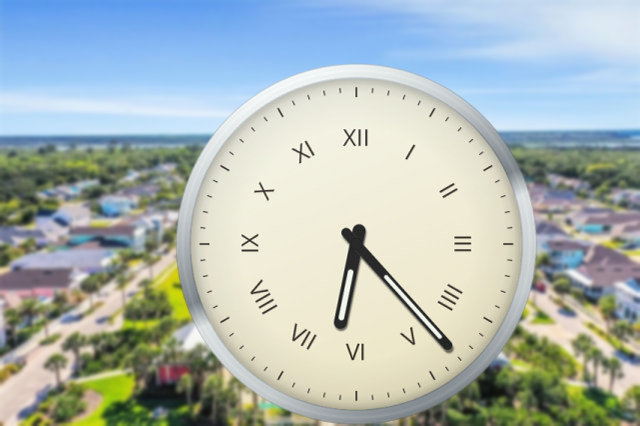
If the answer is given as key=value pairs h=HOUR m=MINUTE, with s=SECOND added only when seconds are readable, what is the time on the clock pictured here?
h=6 m=23
